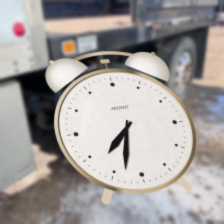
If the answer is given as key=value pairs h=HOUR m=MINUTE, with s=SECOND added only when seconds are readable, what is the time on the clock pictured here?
h=7 m=33
